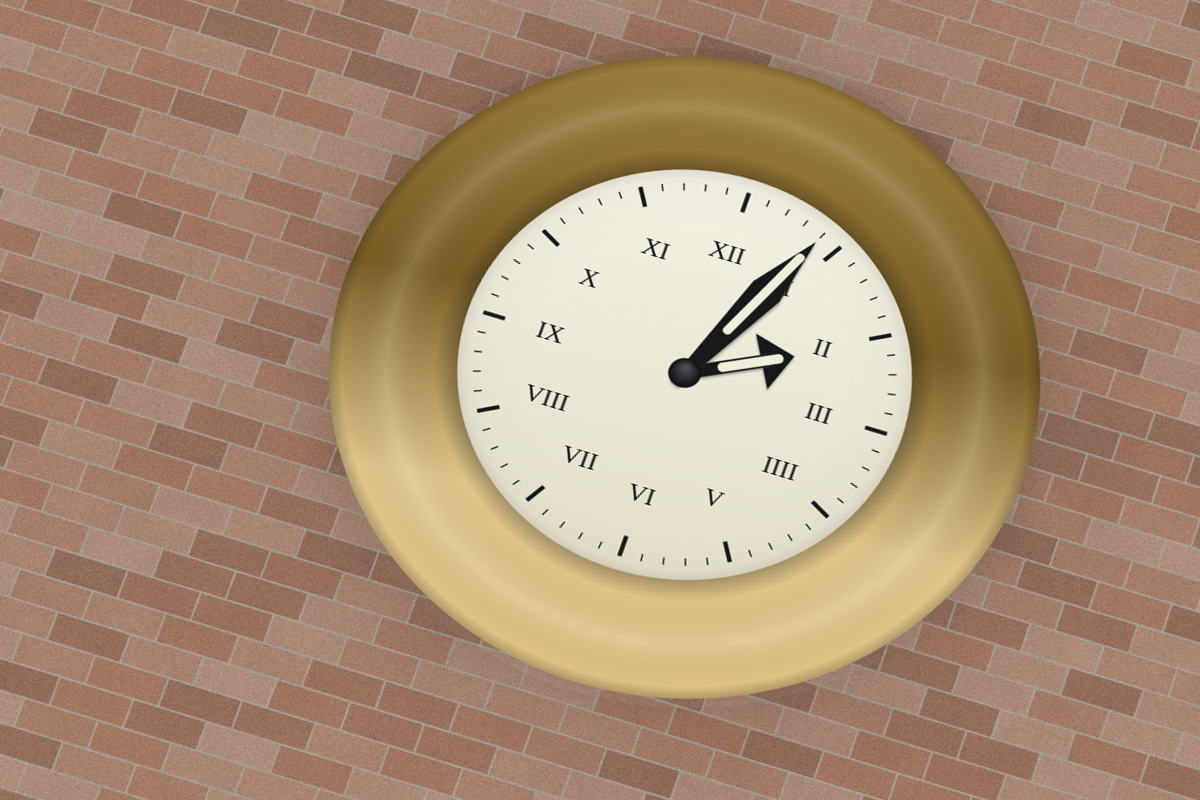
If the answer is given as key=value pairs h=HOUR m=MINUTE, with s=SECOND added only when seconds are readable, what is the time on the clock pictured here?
h=2 m=4
